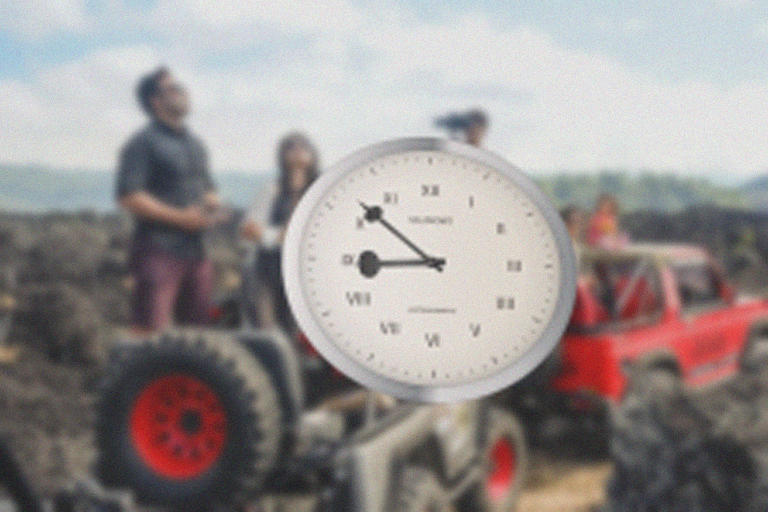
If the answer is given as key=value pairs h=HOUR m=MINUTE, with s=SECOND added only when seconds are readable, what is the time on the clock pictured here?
h=8 m=52
